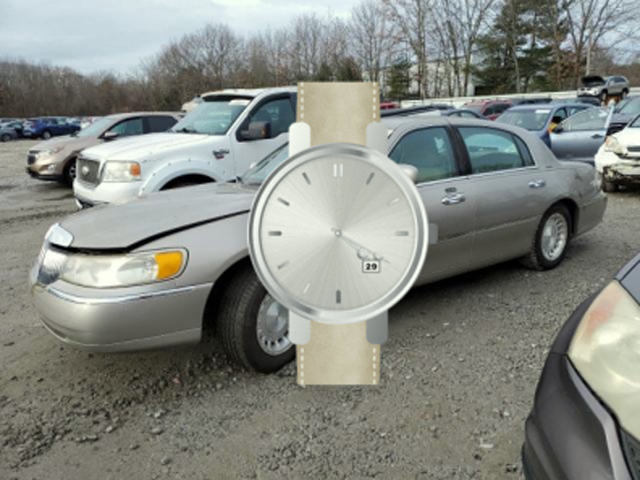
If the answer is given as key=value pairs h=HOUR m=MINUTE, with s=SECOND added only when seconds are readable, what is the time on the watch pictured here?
h=4 m=20
